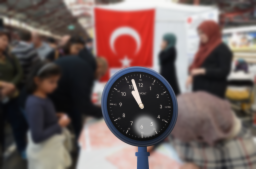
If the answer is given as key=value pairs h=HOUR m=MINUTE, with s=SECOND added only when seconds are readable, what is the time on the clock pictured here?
h=10 m=57
